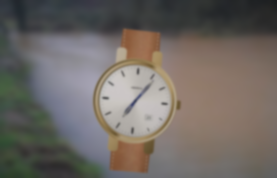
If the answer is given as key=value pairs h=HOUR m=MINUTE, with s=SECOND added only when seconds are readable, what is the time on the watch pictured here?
h=7 m=6
